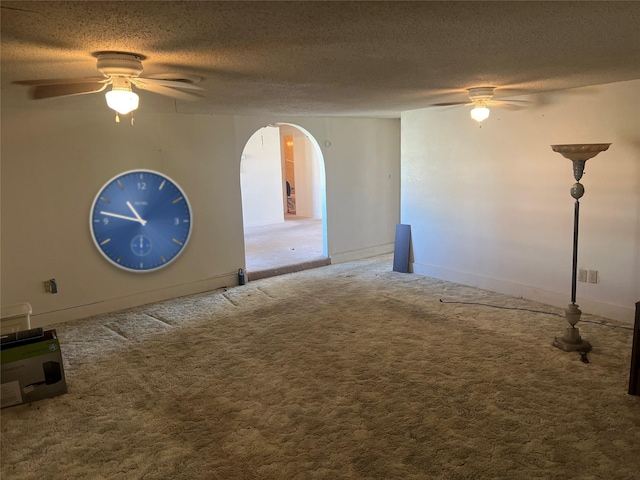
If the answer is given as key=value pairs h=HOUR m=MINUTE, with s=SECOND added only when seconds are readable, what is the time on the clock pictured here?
h=10 m=47
